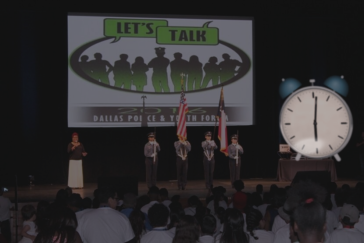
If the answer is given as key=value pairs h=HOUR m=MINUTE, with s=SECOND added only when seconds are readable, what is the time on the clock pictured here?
h=6 m=1
